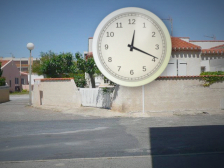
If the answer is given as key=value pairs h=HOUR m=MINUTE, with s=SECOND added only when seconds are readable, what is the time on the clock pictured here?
h=12 m=19
